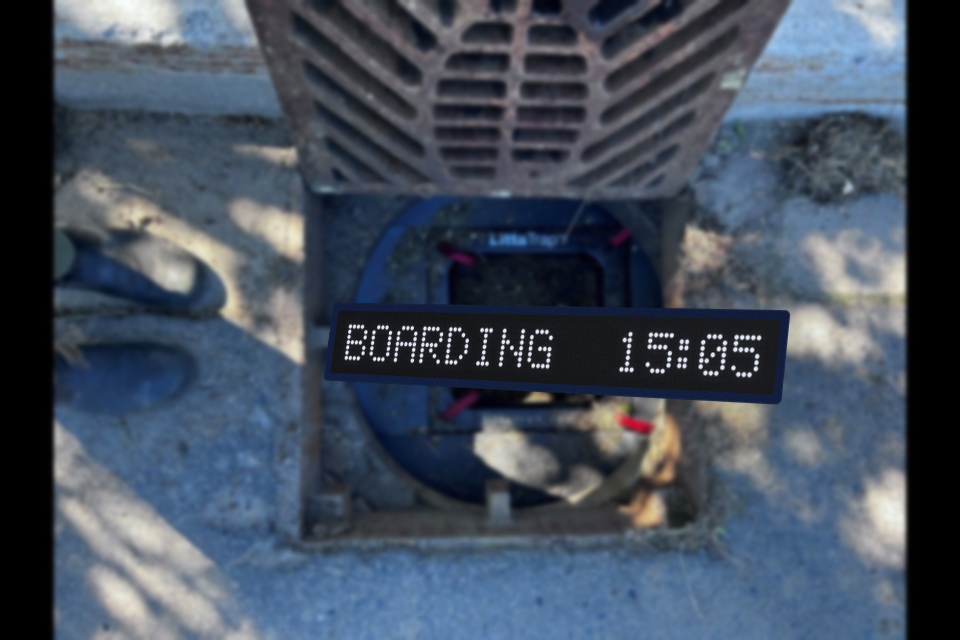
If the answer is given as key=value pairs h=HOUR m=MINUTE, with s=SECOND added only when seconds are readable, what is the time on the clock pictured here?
h=15 m=5
